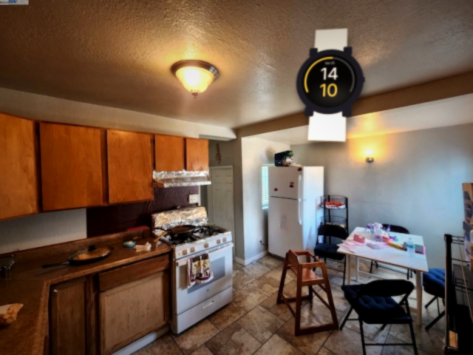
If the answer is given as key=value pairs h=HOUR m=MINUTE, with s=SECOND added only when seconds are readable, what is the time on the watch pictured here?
h=14 m=10
